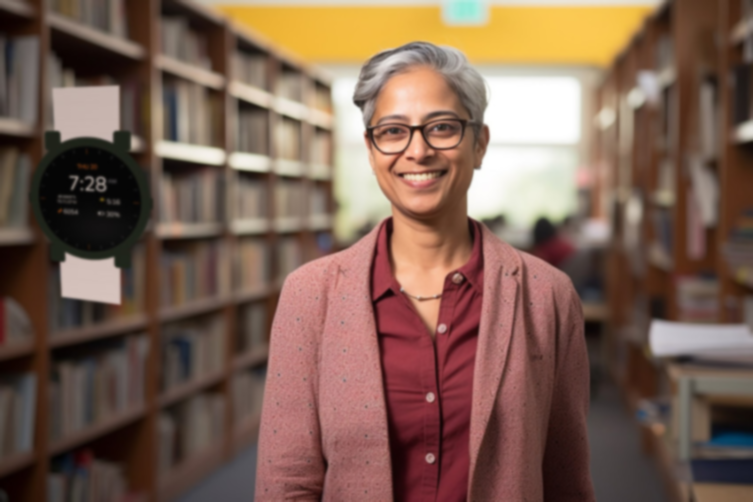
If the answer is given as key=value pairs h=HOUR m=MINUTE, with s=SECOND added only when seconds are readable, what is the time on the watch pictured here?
h=7 m=28
